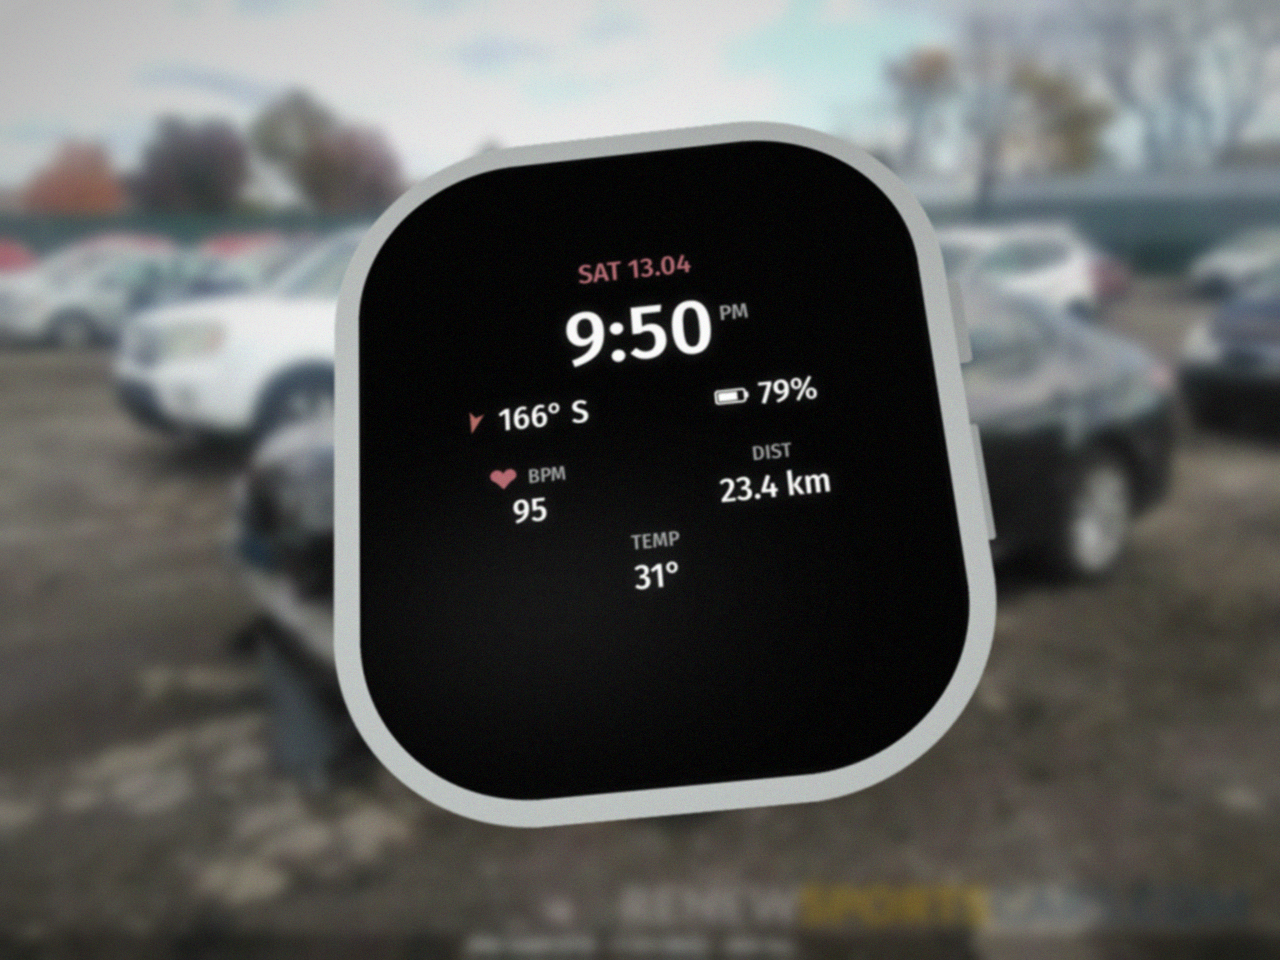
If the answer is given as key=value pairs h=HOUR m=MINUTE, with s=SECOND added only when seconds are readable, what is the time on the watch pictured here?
h=9 m=50
